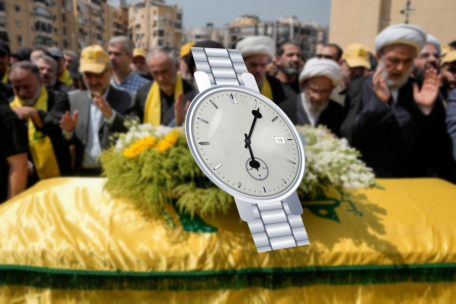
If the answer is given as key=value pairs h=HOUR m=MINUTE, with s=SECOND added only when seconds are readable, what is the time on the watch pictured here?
h=6 m=6
